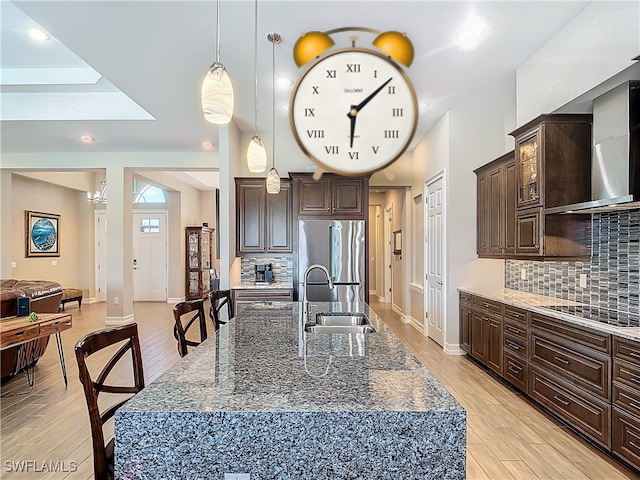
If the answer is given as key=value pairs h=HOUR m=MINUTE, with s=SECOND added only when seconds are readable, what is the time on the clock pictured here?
h=6 m=8
